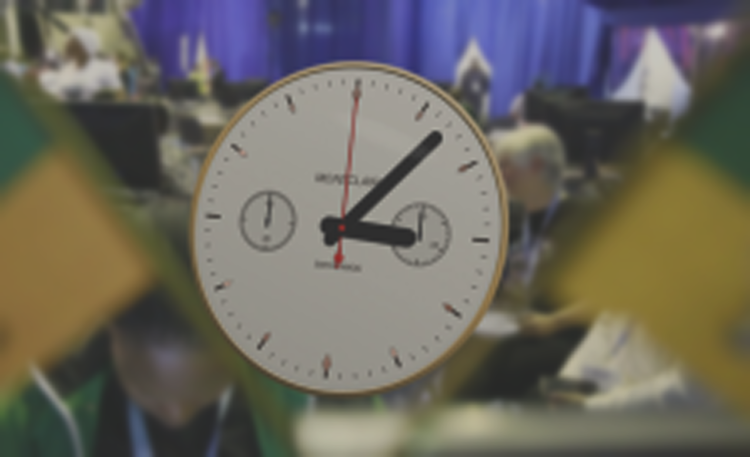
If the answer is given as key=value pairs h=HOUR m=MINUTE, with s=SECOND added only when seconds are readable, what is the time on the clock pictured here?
h=3 m=7
